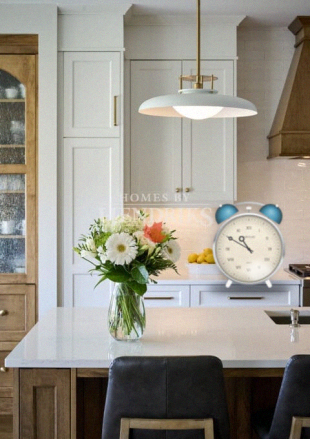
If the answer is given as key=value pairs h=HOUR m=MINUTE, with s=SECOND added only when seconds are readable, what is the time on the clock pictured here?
h=10 m=50
